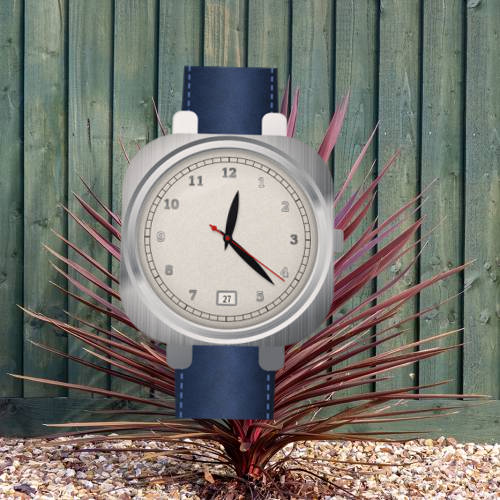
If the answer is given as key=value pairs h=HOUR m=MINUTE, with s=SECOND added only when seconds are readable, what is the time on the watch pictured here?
h=12 m=22 s=21
